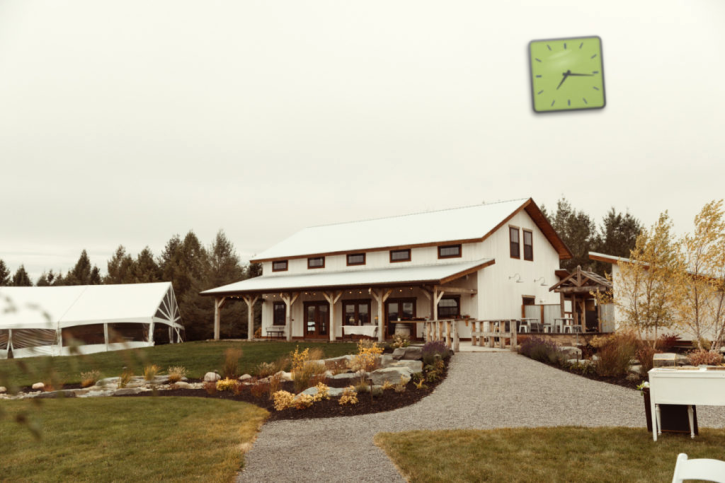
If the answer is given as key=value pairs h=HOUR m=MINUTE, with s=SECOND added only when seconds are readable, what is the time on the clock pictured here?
h=7 m=16
